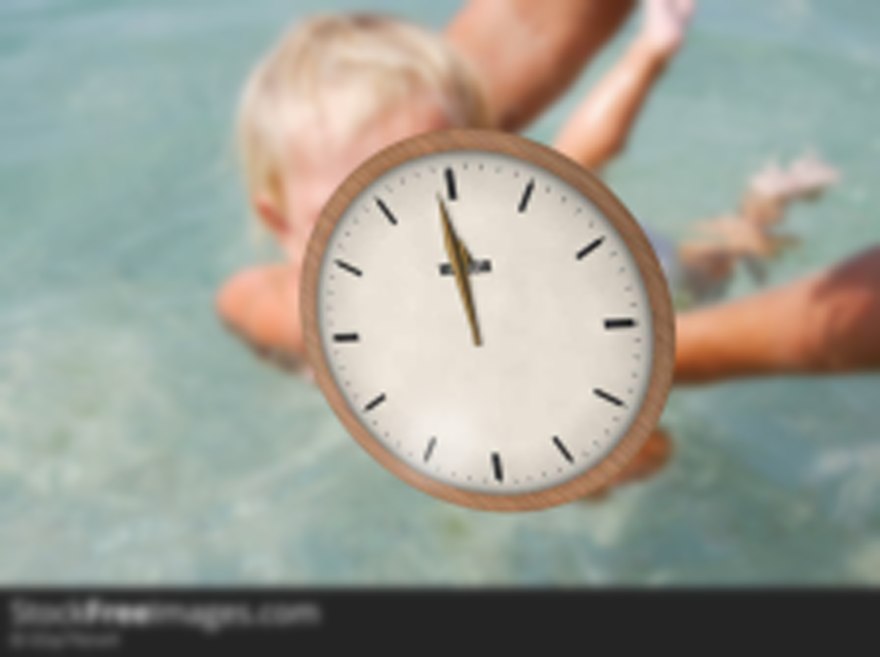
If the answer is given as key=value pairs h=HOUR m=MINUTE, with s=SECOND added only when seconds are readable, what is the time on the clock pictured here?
h=11 m=59
